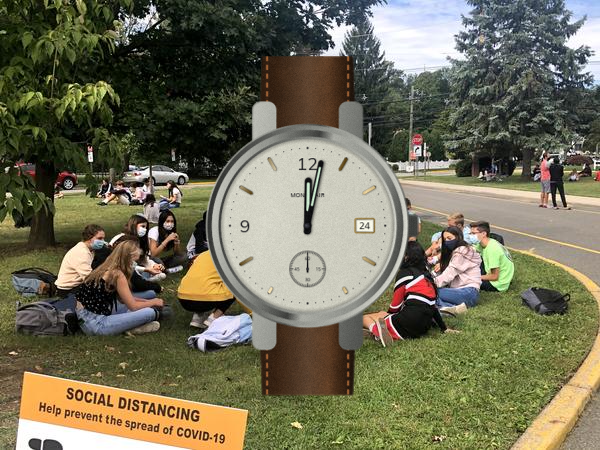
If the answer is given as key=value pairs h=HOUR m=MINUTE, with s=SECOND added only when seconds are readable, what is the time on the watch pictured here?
h=12 m=2
